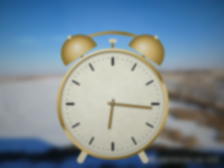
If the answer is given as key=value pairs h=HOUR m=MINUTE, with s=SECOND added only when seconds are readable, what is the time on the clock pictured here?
h=6 m=16
